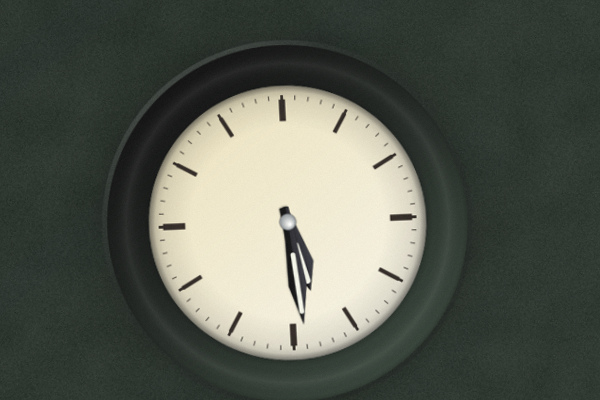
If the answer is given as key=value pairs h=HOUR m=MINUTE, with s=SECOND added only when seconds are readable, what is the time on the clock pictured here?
h=5 m=29
